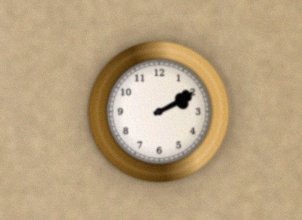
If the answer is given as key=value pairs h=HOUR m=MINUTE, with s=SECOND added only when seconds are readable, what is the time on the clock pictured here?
h=2 m=10
